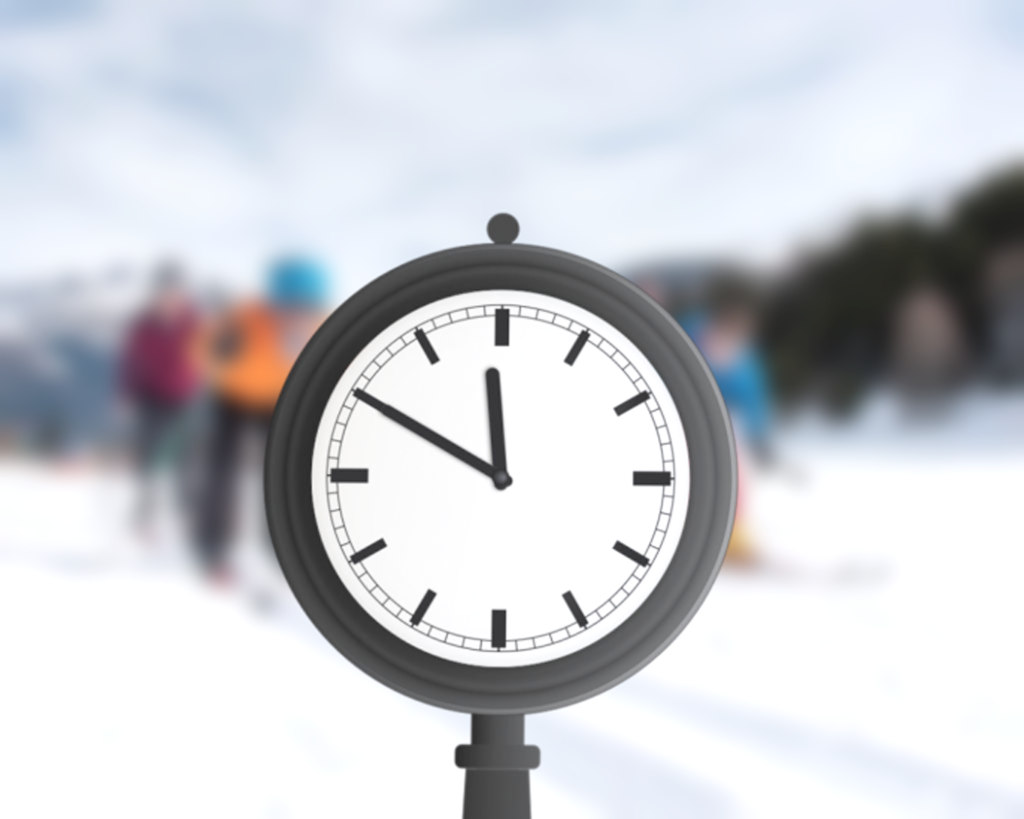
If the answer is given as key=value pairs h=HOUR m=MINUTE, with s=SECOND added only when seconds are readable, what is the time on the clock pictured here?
h=11 m=50
